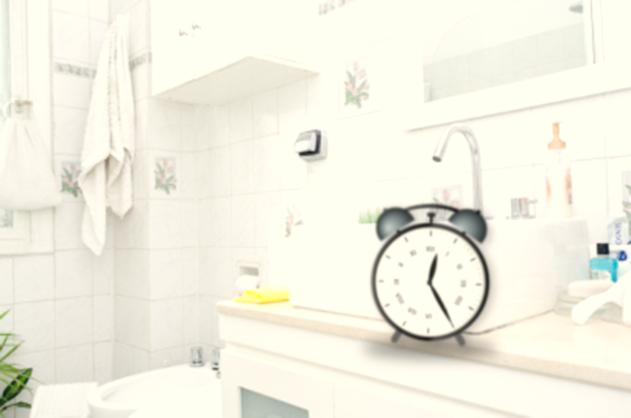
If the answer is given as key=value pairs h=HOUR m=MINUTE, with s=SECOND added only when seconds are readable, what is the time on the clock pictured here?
h=12 m=25
